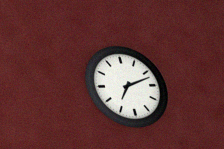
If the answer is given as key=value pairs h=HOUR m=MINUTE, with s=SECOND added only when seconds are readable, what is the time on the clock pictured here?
h=7 m=12
